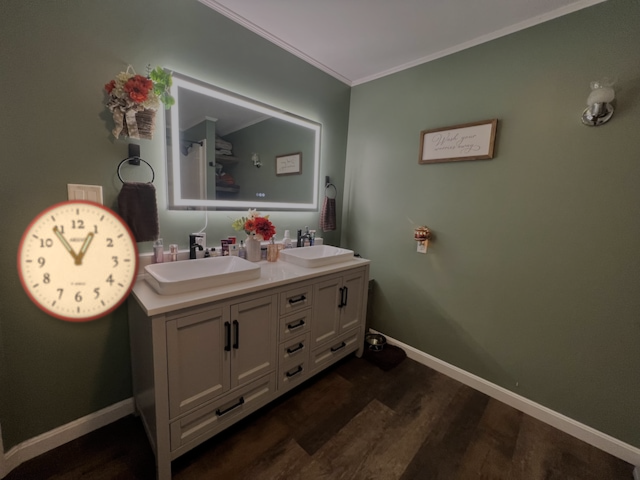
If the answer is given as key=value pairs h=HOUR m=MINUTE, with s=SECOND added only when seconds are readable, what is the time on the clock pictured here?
h=12 m=54
